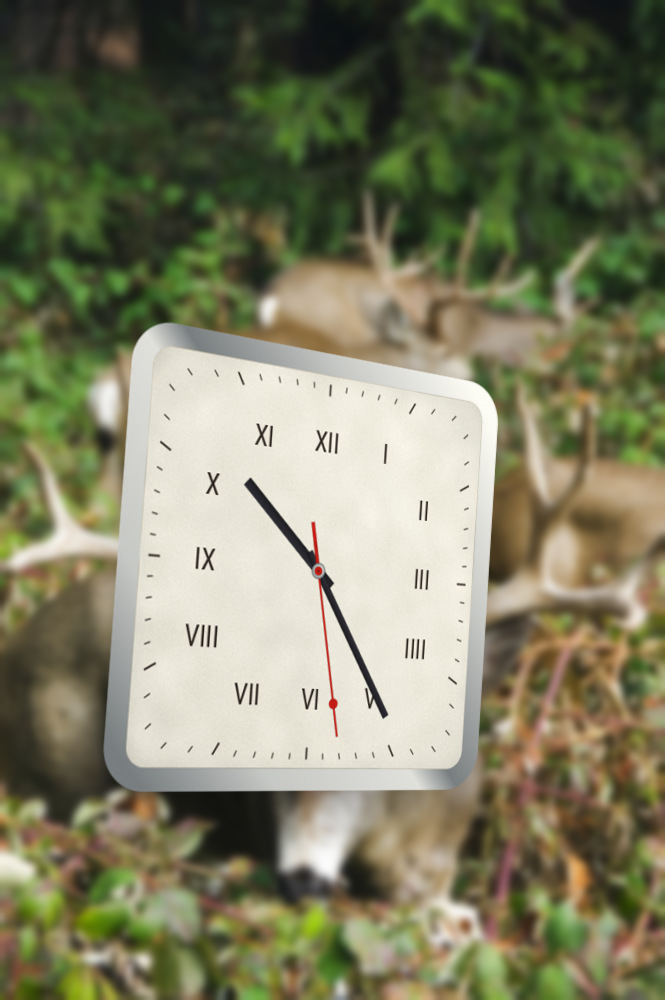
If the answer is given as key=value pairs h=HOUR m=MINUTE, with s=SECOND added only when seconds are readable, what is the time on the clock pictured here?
h=10 m=24 s=28
